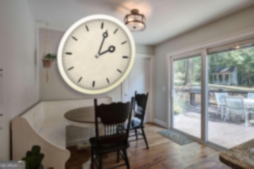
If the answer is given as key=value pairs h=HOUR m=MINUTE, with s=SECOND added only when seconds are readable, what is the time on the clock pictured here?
h=2 m=2
